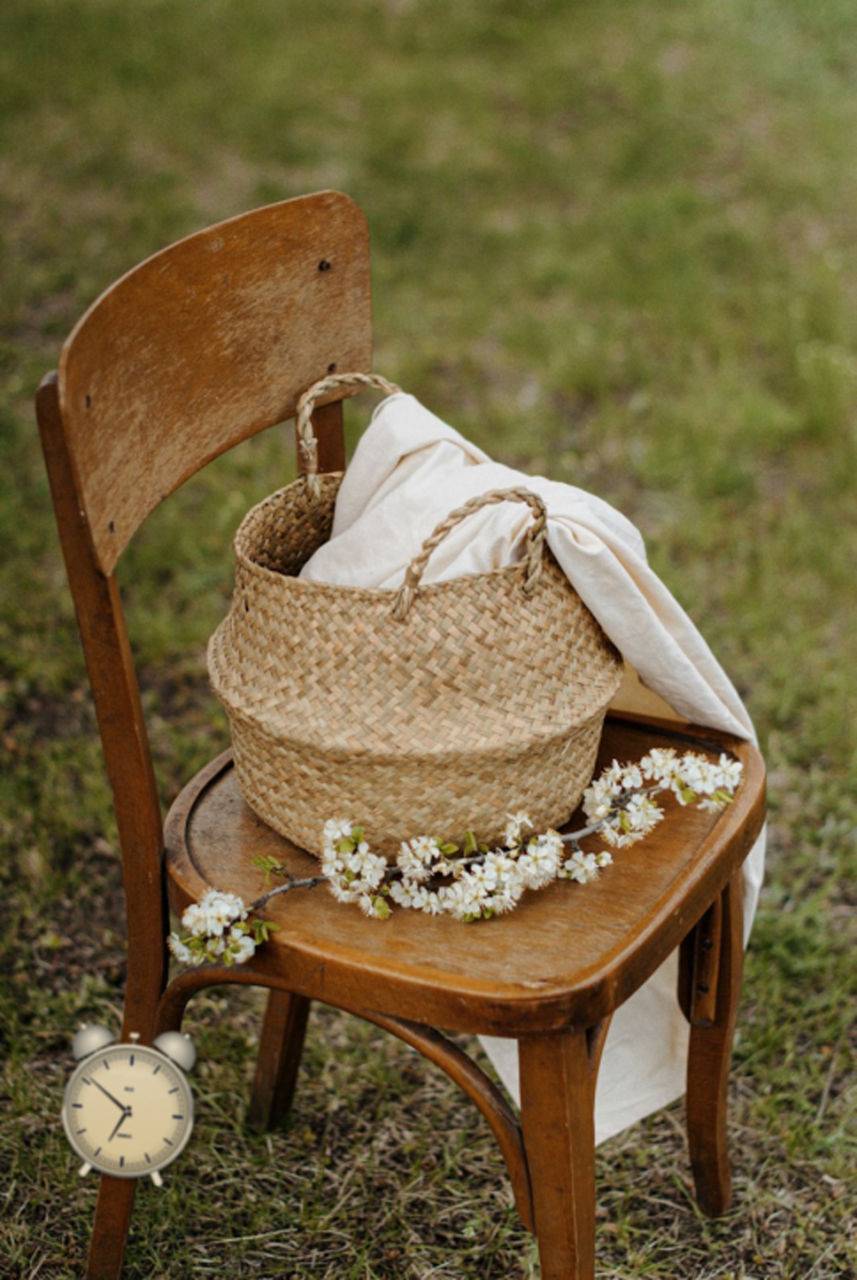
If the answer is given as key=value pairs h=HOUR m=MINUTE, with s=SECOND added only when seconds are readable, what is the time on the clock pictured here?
h=6 m=51
